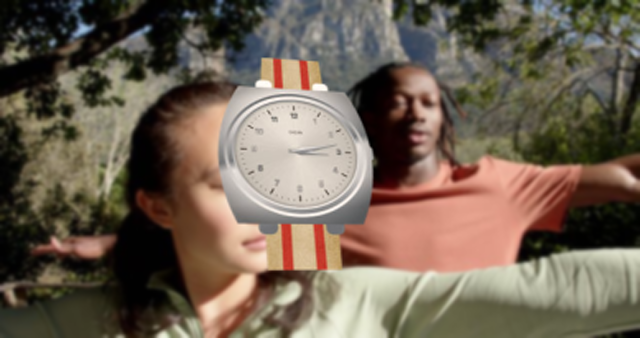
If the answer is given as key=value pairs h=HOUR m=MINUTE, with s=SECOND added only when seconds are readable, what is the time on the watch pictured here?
h=3 m=13
